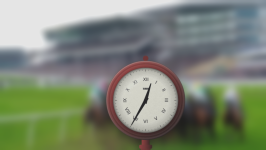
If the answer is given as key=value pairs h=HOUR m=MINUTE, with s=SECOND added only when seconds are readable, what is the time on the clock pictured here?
h=12 m=35
